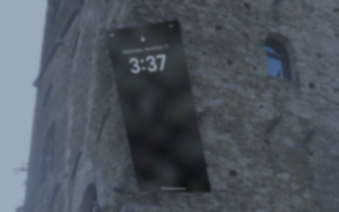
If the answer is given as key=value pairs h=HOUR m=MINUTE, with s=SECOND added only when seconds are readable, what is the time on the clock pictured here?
h=3 m=37
